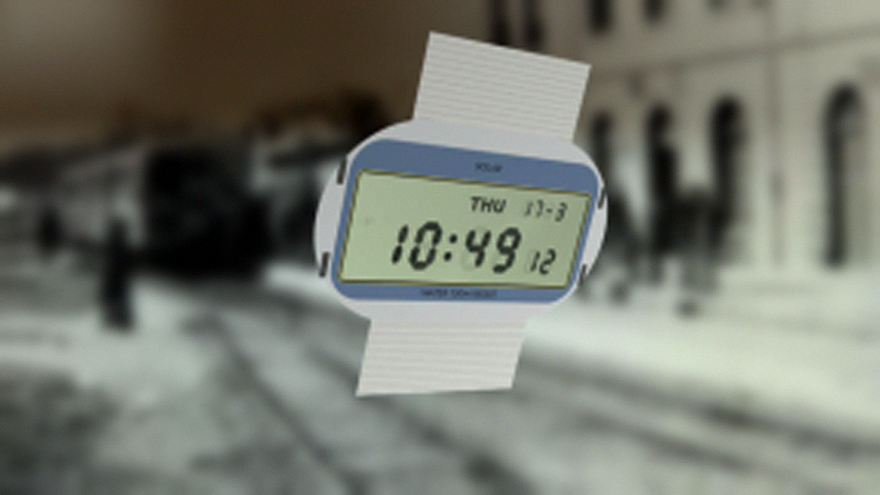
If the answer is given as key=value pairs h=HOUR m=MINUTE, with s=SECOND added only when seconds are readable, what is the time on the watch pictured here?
h=10 m=49 s=12
